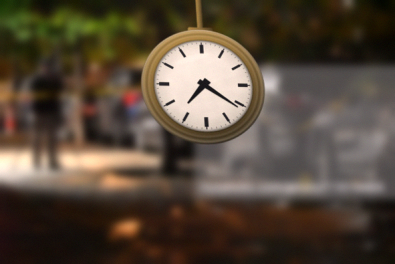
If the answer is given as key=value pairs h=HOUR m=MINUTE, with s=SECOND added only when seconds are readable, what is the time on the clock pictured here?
h=7 m=21
